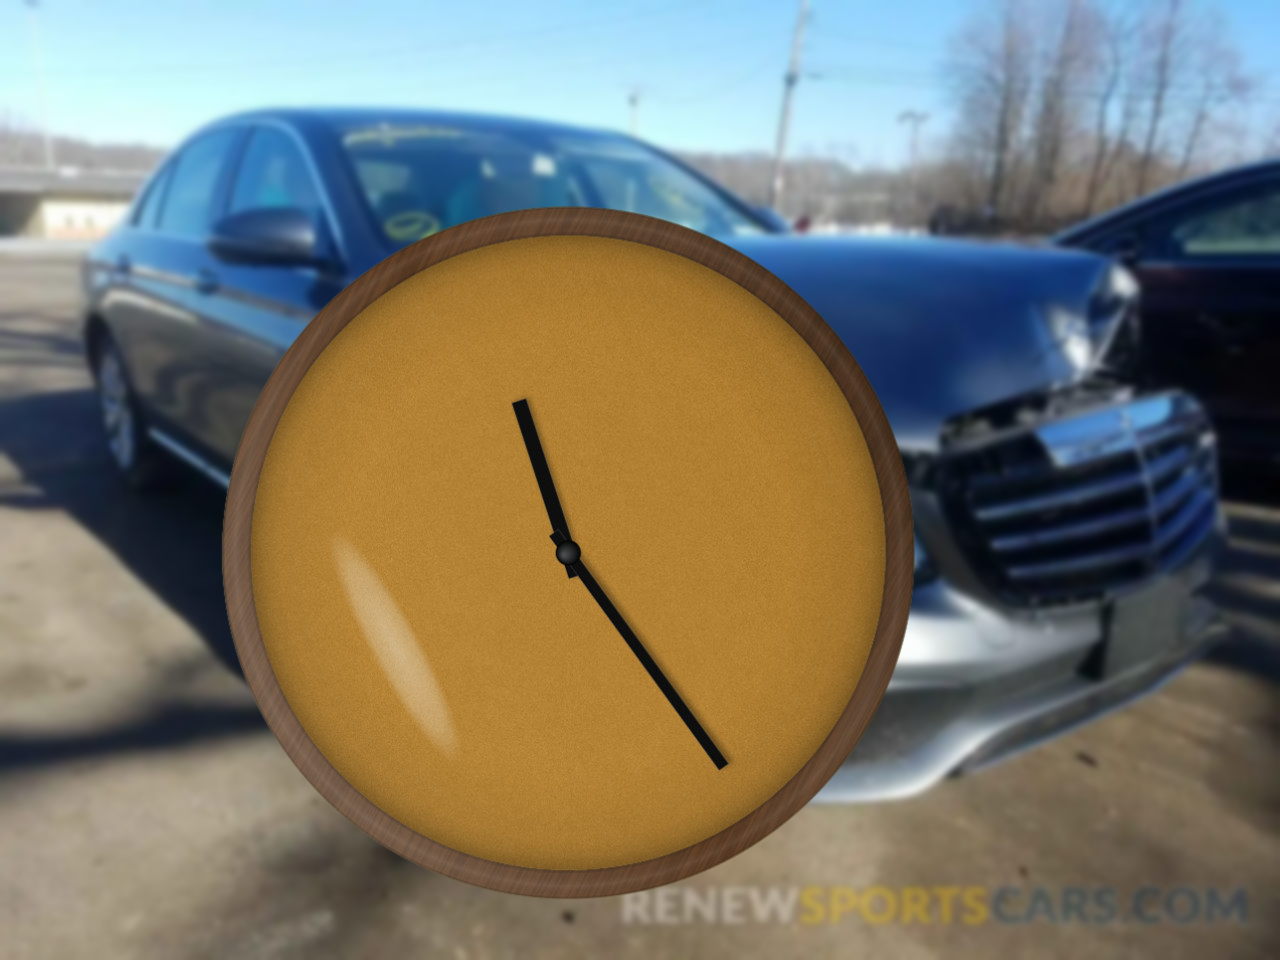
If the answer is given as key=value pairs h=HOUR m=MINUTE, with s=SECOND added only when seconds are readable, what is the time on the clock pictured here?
h=11 m=24
